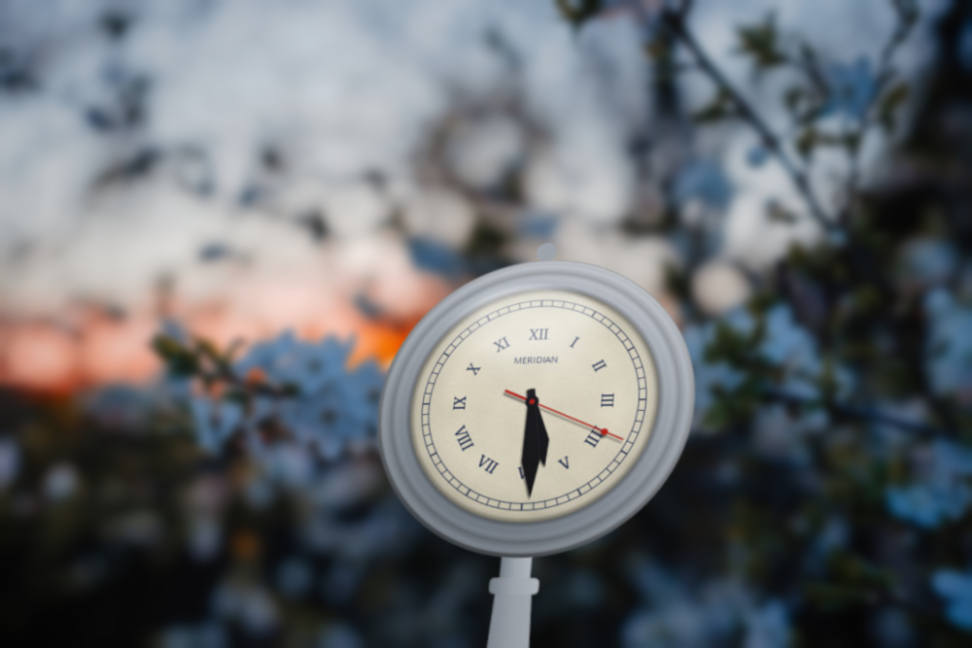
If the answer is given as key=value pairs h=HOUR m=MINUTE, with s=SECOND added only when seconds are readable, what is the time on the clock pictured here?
h=5 m=29 s=19
